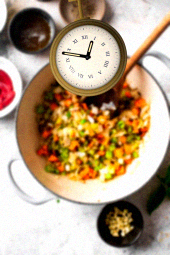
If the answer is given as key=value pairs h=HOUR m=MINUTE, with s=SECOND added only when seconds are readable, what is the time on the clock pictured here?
h=12 m=48
